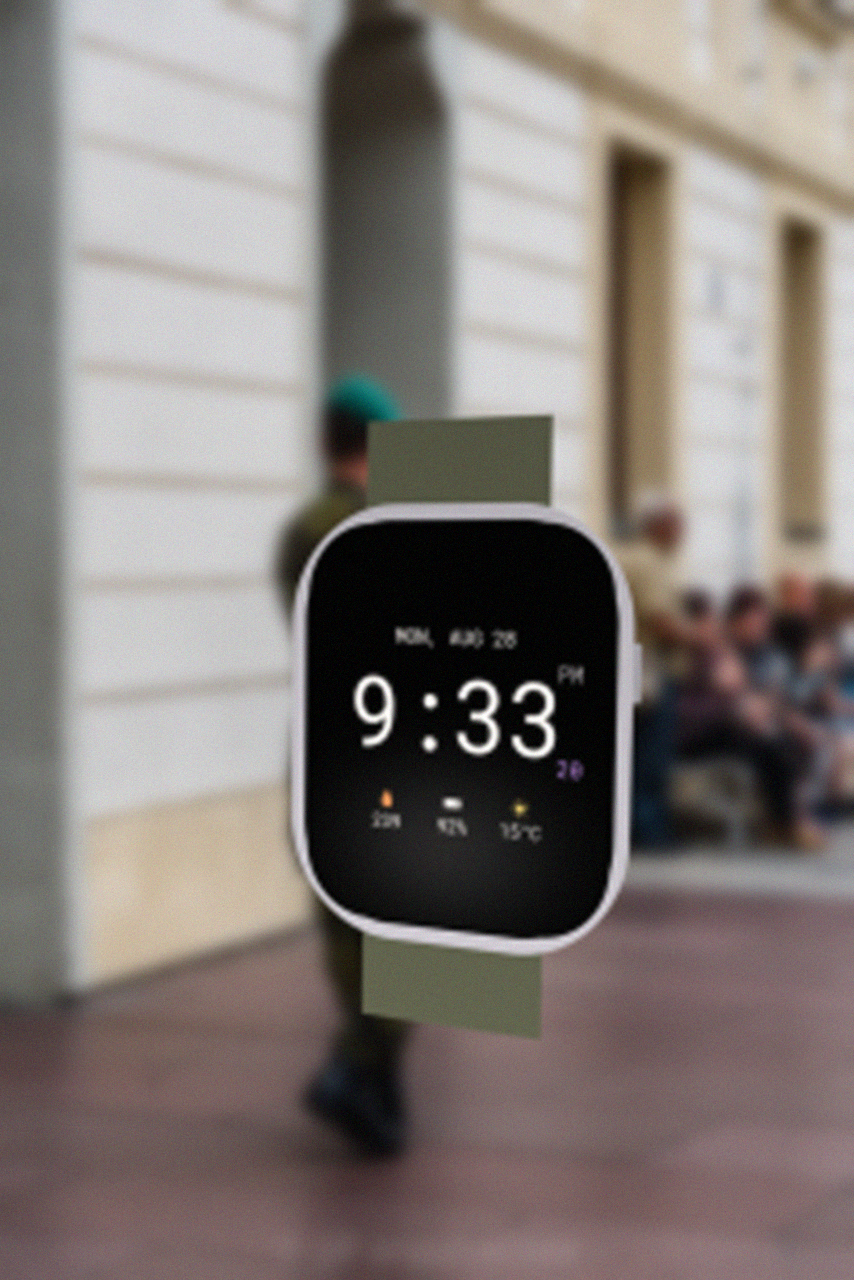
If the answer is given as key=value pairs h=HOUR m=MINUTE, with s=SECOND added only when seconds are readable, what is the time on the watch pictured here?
h=9 m=33
